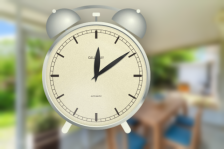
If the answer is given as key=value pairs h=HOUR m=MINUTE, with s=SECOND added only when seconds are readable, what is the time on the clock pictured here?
h=12 m=9
